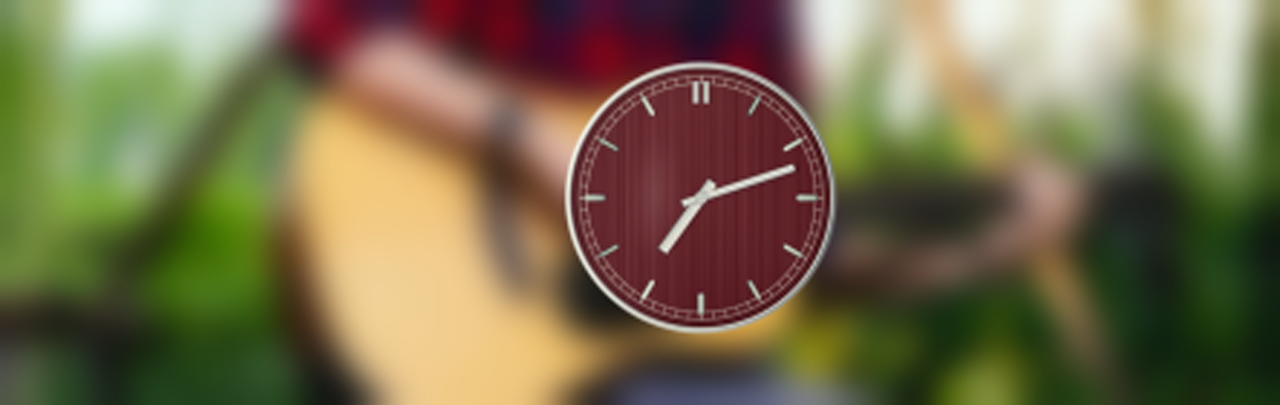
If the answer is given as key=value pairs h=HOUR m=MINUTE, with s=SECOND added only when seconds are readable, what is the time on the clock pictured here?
h=7 m=12
